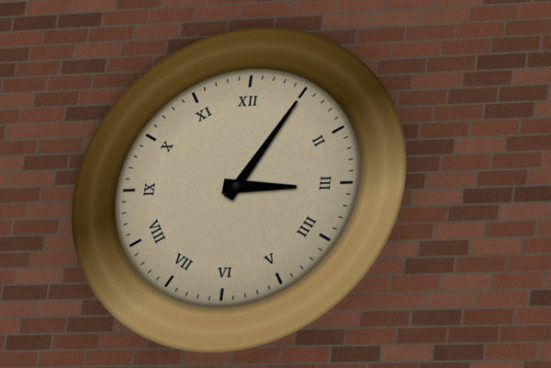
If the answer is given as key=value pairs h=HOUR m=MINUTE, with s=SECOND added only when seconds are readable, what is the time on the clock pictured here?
h=3 m=5
